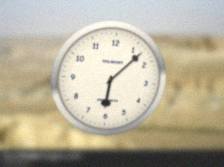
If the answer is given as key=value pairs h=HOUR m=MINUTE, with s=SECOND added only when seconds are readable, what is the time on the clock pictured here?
h=6 m=7
